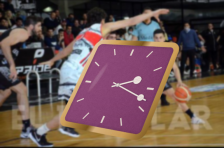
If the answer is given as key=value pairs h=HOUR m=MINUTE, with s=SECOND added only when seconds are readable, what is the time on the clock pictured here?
h=2 m=18
